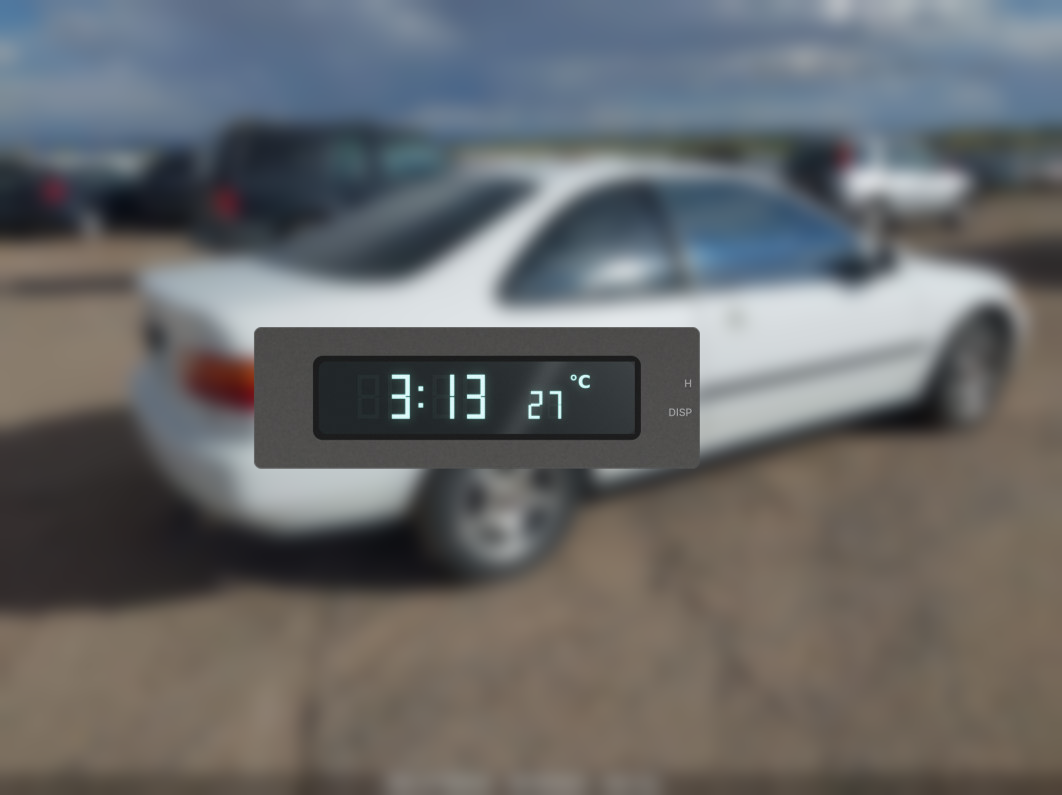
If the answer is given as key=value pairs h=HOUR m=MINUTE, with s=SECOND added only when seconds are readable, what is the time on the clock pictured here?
h=3 m=13
